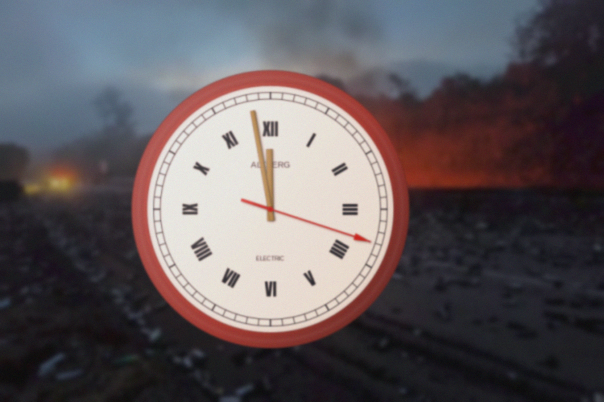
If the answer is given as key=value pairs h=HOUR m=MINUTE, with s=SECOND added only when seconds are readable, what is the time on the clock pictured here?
h=11 m=58 s=18
